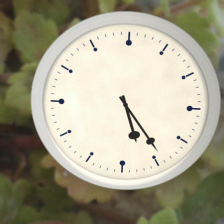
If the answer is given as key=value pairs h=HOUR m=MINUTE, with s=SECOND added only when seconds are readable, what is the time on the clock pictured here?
h=5 m=24
